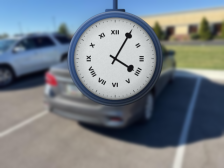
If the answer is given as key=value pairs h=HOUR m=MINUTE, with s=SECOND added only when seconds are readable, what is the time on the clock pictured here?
h=4 m=5
